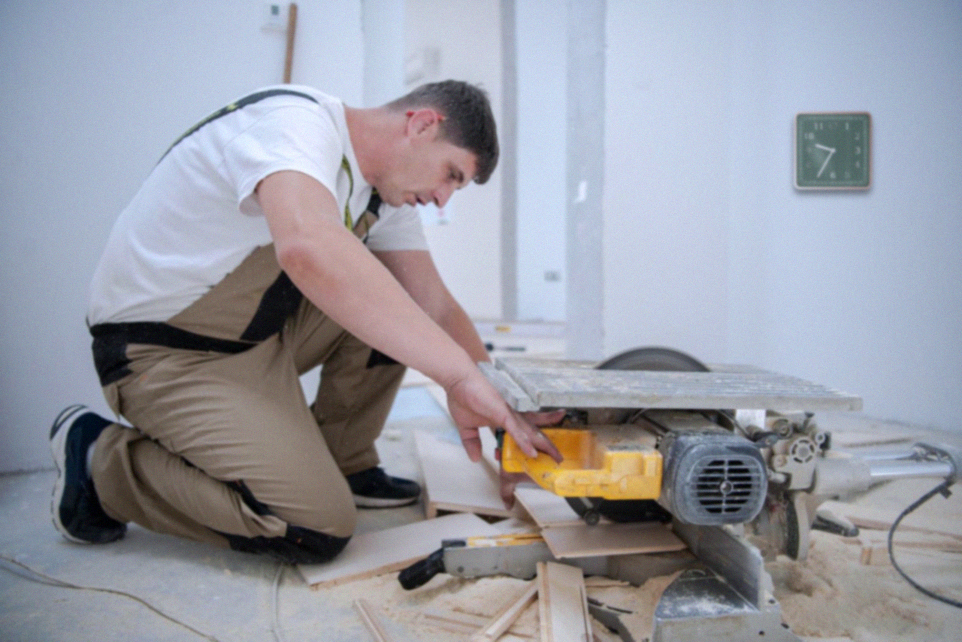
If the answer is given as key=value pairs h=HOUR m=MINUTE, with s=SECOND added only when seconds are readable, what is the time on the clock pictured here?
h=9 m=35
